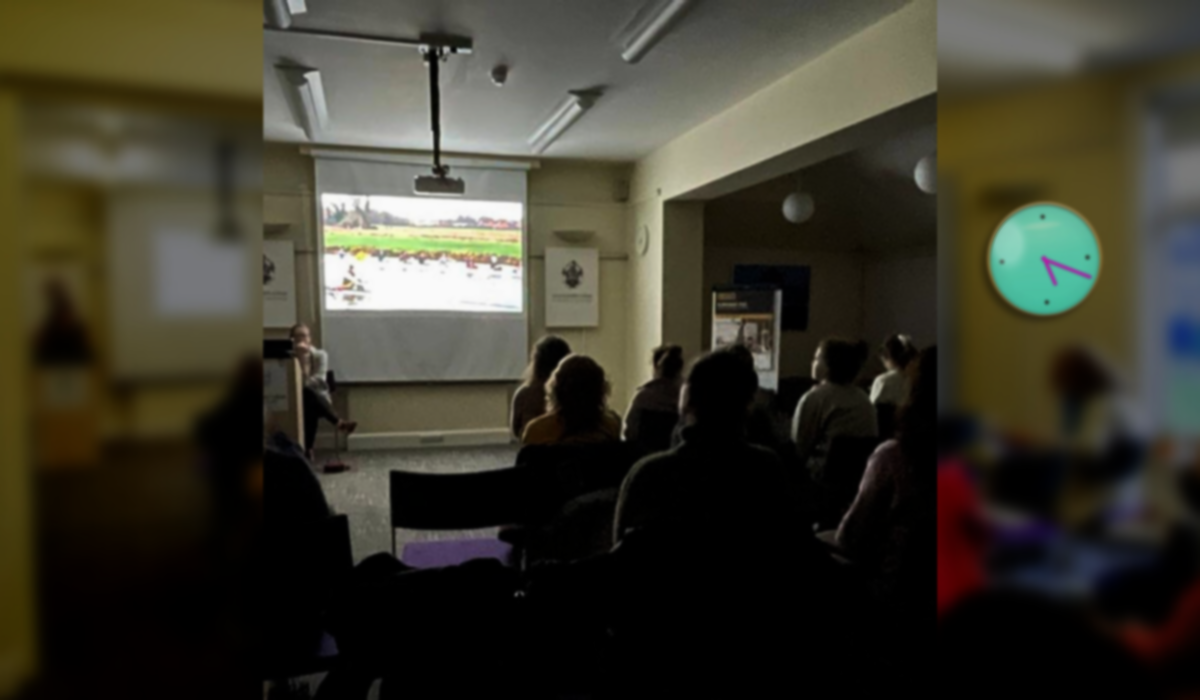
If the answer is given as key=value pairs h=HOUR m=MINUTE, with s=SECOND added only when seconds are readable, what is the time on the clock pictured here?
h=5 m=19
